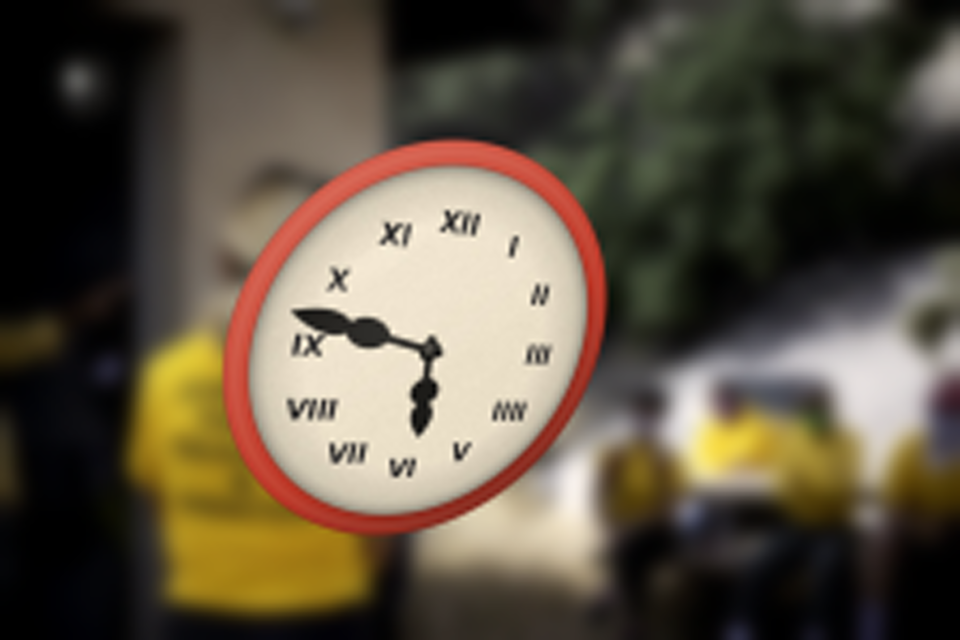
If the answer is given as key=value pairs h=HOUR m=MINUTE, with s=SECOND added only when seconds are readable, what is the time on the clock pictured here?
h=5 m=47
